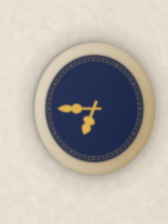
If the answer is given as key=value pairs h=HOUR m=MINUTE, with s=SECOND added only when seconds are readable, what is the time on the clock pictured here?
h=6 m=45
